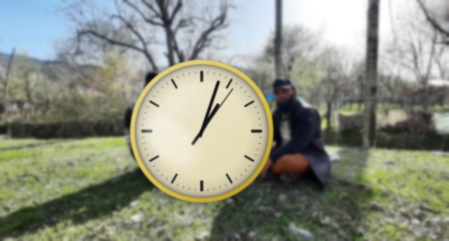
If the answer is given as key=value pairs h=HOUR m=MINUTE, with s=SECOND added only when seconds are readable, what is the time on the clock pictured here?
h=1 m=3 s=6
